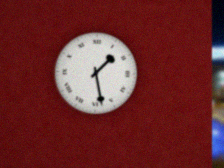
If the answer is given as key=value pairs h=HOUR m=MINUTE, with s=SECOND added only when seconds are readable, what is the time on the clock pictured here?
h=1 m=28
